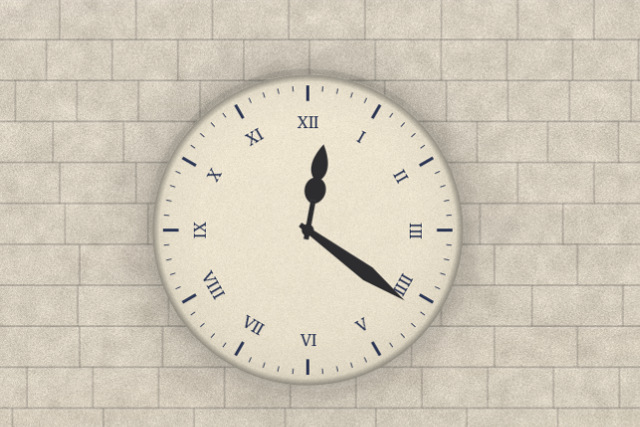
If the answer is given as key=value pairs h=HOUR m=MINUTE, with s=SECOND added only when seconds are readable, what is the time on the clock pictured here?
h=12 m=21
